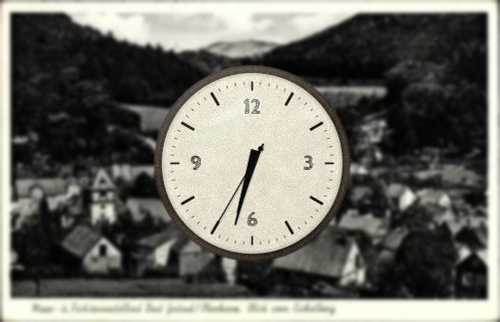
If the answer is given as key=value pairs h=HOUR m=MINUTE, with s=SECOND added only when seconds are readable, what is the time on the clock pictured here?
h=6 m=32 s=35
